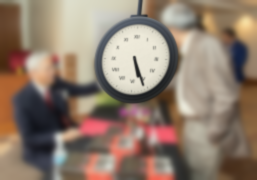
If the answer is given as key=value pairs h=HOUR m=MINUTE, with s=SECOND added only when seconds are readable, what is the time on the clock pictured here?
h=5 m=26
